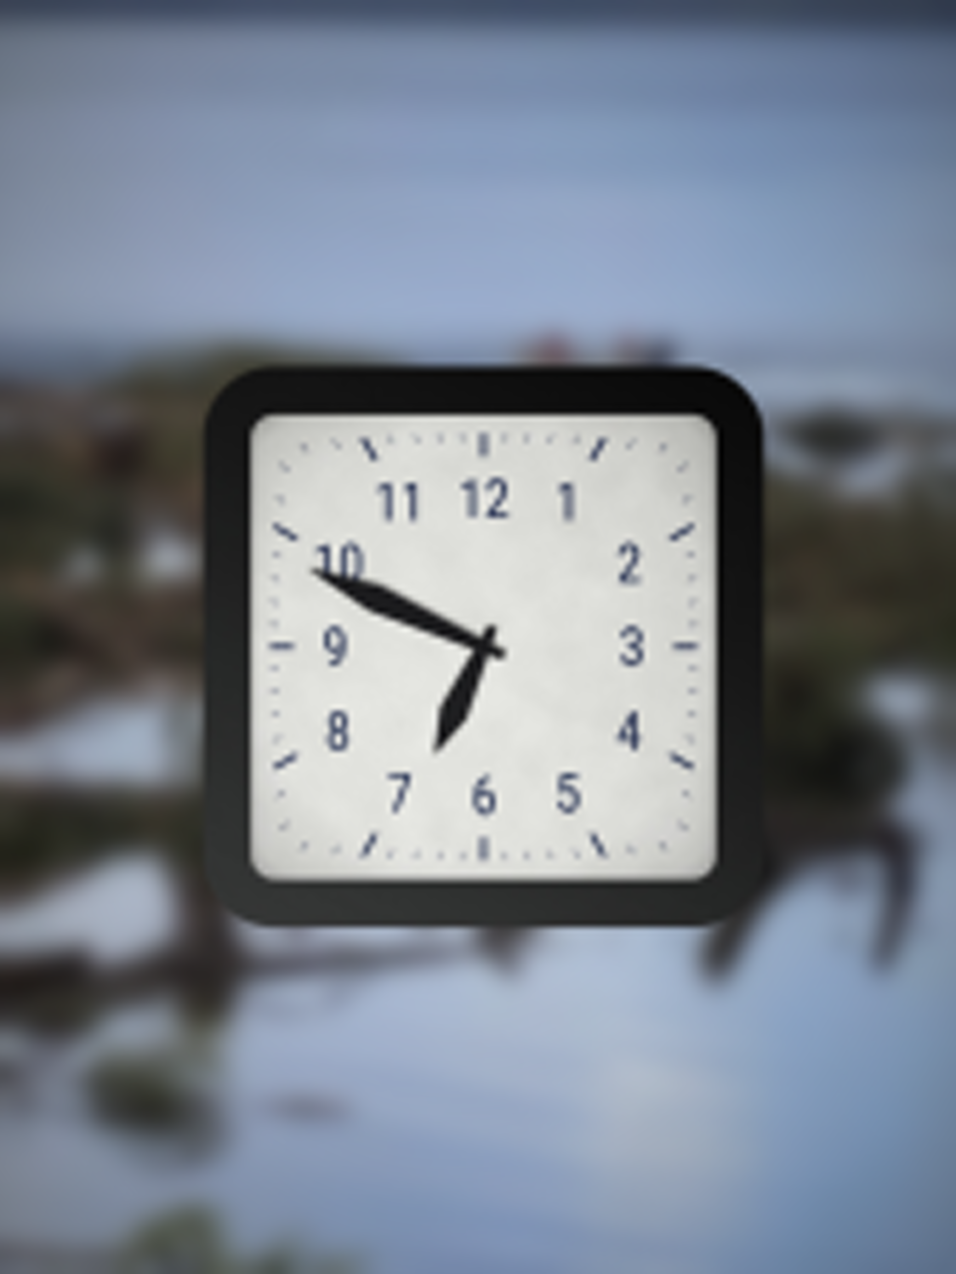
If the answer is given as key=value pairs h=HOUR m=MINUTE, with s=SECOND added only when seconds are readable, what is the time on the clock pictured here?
h=6 m=49
